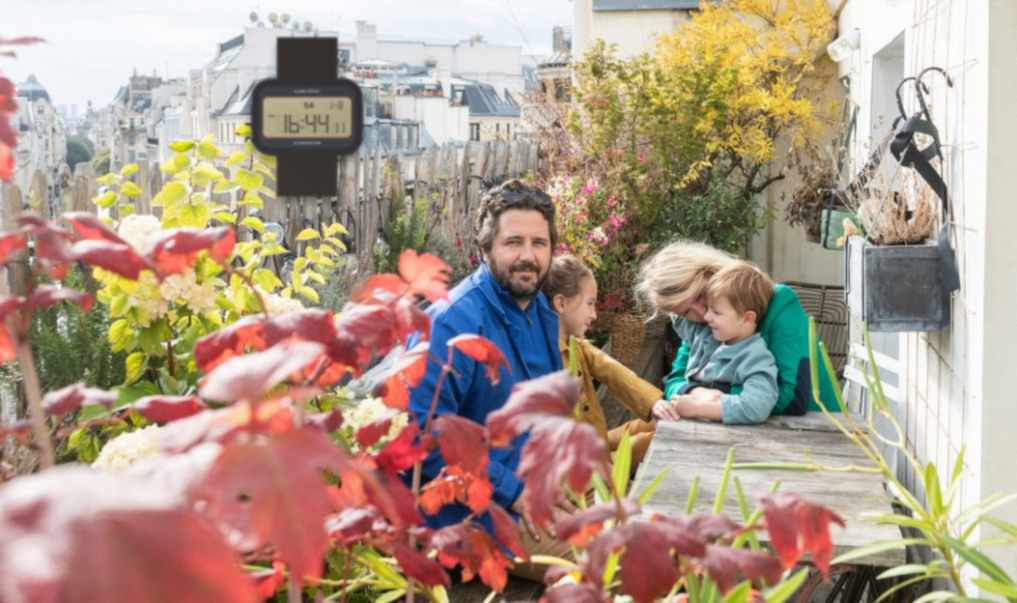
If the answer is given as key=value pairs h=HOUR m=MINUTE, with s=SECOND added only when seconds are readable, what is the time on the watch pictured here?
h=16 m=44
